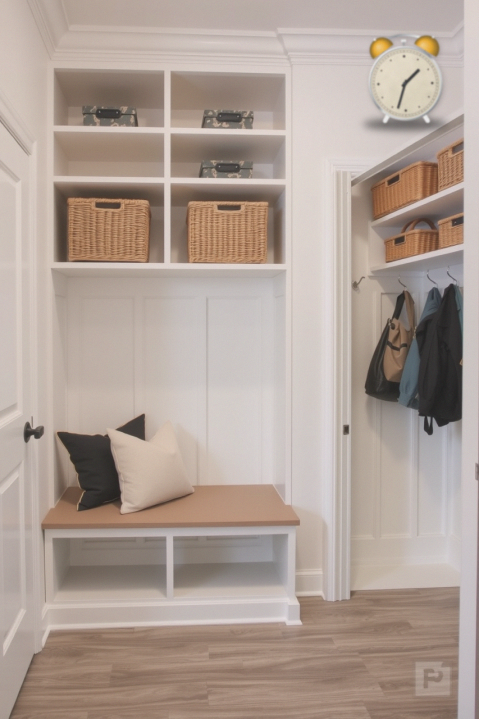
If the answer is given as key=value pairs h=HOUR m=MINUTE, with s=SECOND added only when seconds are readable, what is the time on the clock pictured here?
h=1 m=33
